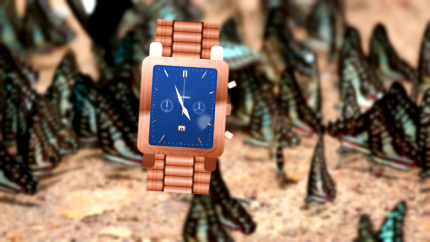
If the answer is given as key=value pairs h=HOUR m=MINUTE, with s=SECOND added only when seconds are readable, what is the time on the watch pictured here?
h=4 m=56
